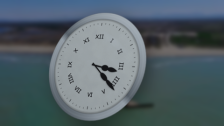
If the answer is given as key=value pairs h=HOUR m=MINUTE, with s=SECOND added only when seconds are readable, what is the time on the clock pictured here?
h=3 m=22
